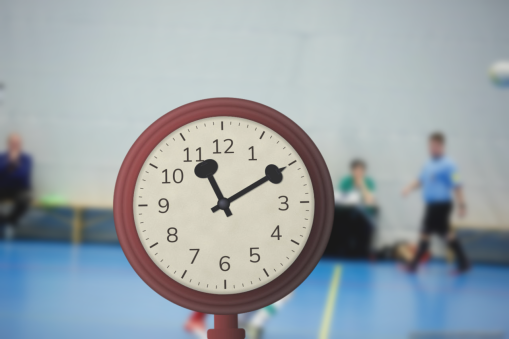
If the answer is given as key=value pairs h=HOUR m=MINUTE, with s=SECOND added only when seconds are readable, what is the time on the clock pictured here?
h=11 m=10
